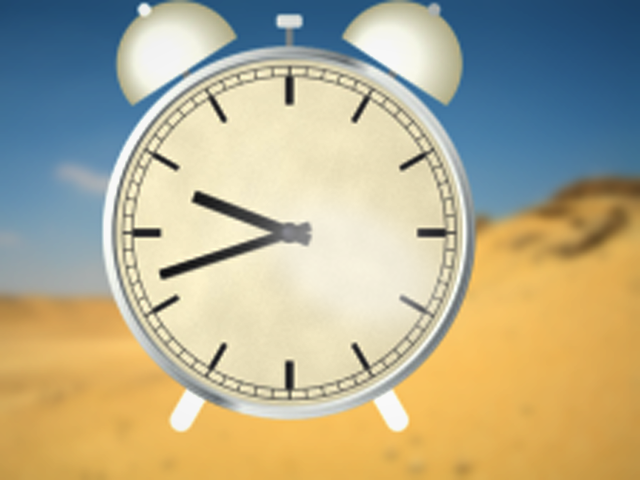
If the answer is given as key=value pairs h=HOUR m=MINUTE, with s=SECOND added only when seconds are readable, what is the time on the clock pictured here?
h=9 m=42
